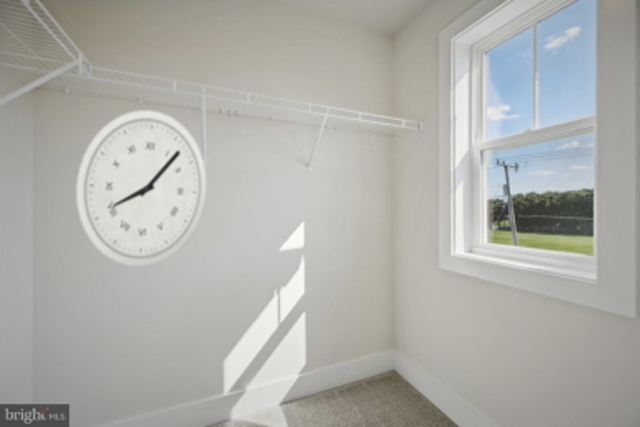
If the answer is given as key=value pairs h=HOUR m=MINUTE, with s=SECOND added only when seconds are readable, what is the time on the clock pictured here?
h=8 m=7
